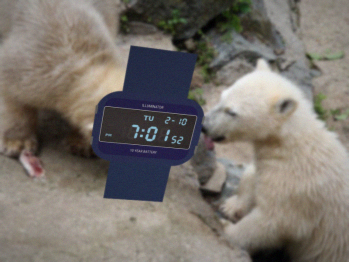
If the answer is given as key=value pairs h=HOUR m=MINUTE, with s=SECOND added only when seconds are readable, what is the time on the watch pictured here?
h=7 m=1
